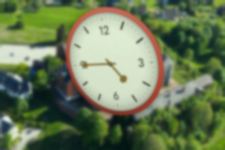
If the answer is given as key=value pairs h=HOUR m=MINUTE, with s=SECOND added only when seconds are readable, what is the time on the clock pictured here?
h=4 m=45
